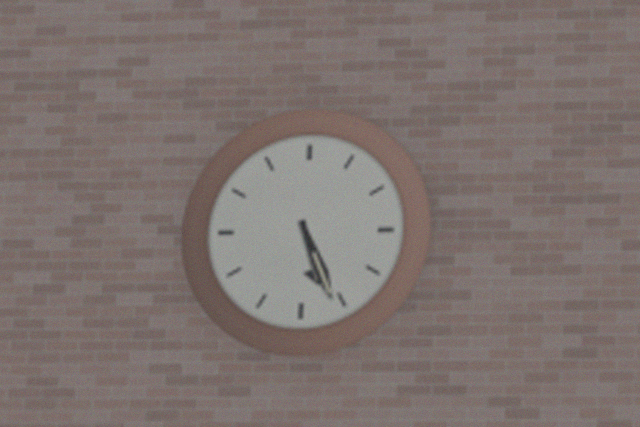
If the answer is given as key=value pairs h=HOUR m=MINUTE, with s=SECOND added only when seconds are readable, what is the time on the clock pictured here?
h=5 m=26
